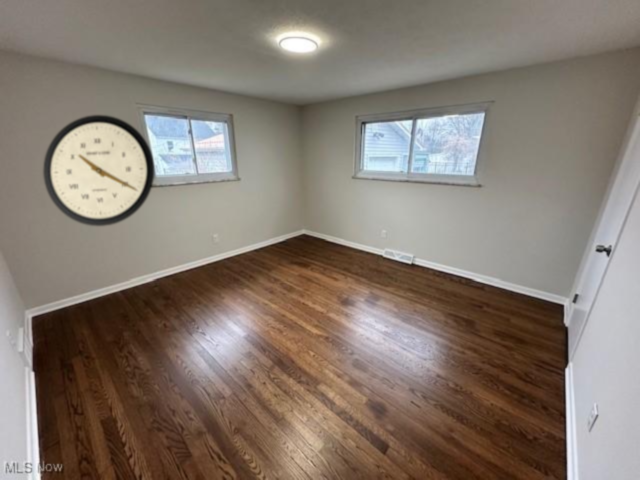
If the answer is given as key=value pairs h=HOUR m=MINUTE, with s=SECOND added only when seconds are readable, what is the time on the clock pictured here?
h=10 m=20
